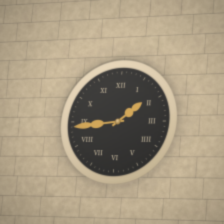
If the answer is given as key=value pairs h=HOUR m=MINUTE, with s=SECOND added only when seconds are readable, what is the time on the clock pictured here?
h=1 m=44
